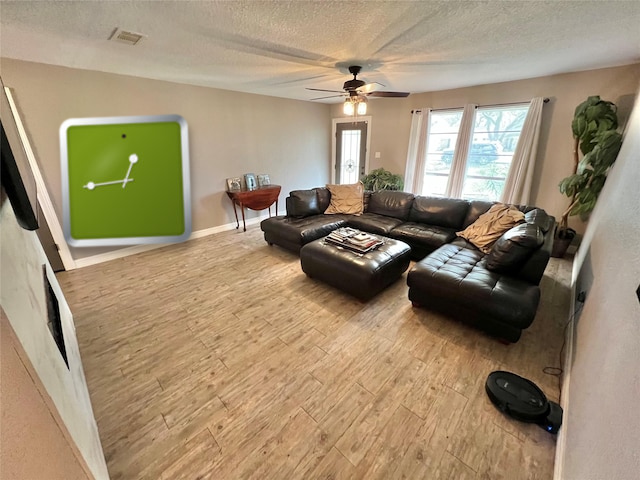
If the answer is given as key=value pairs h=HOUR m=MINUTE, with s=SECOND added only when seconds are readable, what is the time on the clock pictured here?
h=12 m=44
